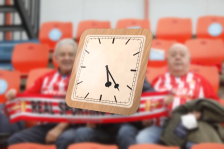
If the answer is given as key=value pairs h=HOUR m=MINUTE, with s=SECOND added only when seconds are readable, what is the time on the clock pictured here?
h=5 m=23
